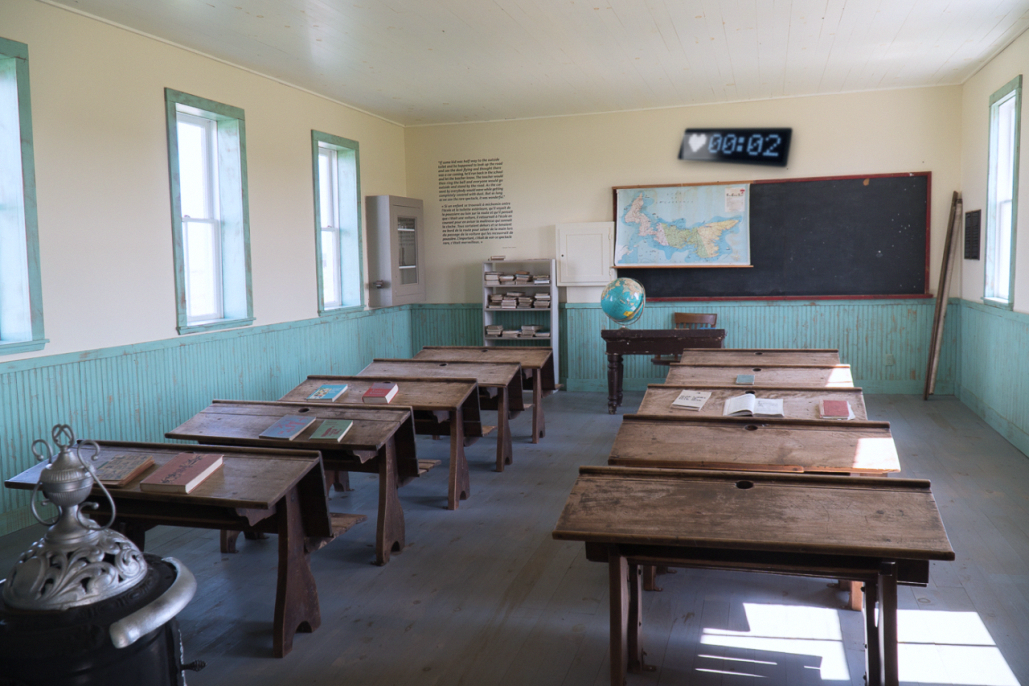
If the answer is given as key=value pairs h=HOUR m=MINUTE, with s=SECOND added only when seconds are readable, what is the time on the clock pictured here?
h=0 m=2
